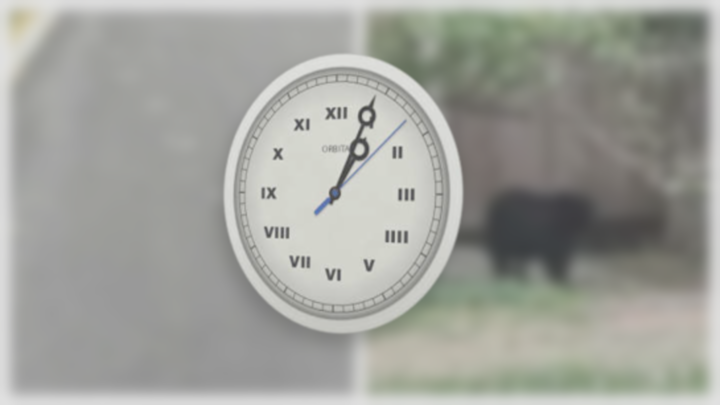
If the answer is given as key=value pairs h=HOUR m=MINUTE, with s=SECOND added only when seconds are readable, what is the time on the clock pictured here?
h=1 m=4 s=8
